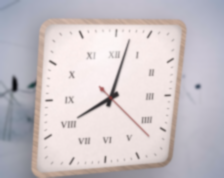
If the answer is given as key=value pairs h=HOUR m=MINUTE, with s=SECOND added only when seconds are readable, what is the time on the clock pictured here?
h=8 m=2 s=22
